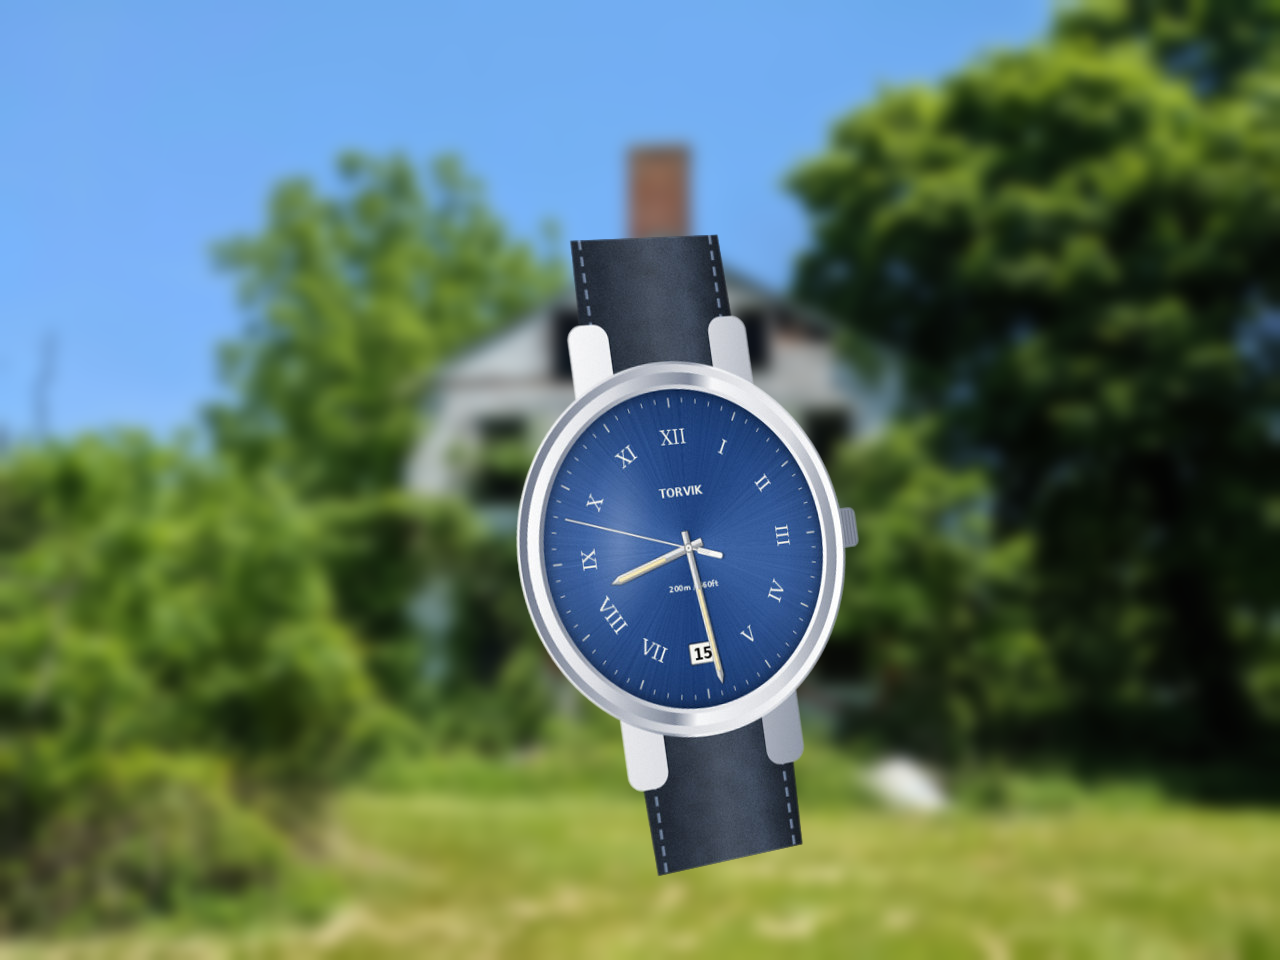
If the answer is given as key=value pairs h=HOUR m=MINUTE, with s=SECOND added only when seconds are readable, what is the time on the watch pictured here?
h=8 m=28 s=48
